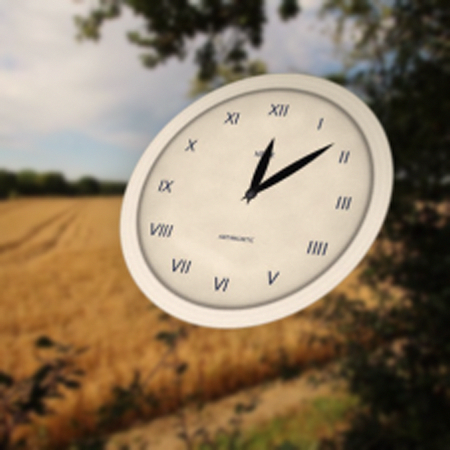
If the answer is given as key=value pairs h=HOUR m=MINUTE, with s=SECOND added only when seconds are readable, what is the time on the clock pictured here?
h=12 m=8
